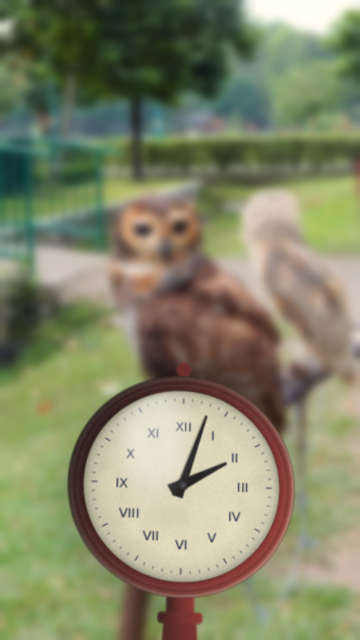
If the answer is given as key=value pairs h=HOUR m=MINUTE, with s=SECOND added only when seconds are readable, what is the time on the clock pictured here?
h=2 m=3
